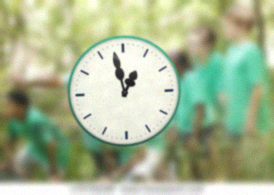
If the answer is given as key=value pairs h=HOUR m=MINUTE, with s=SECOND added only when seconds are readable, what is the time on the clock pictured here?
h=12 m=58
